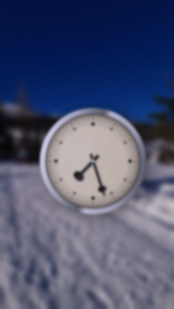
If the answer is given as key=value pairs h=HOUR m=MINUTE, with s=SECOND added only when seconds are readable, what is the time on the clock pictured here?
h=7 m=27
